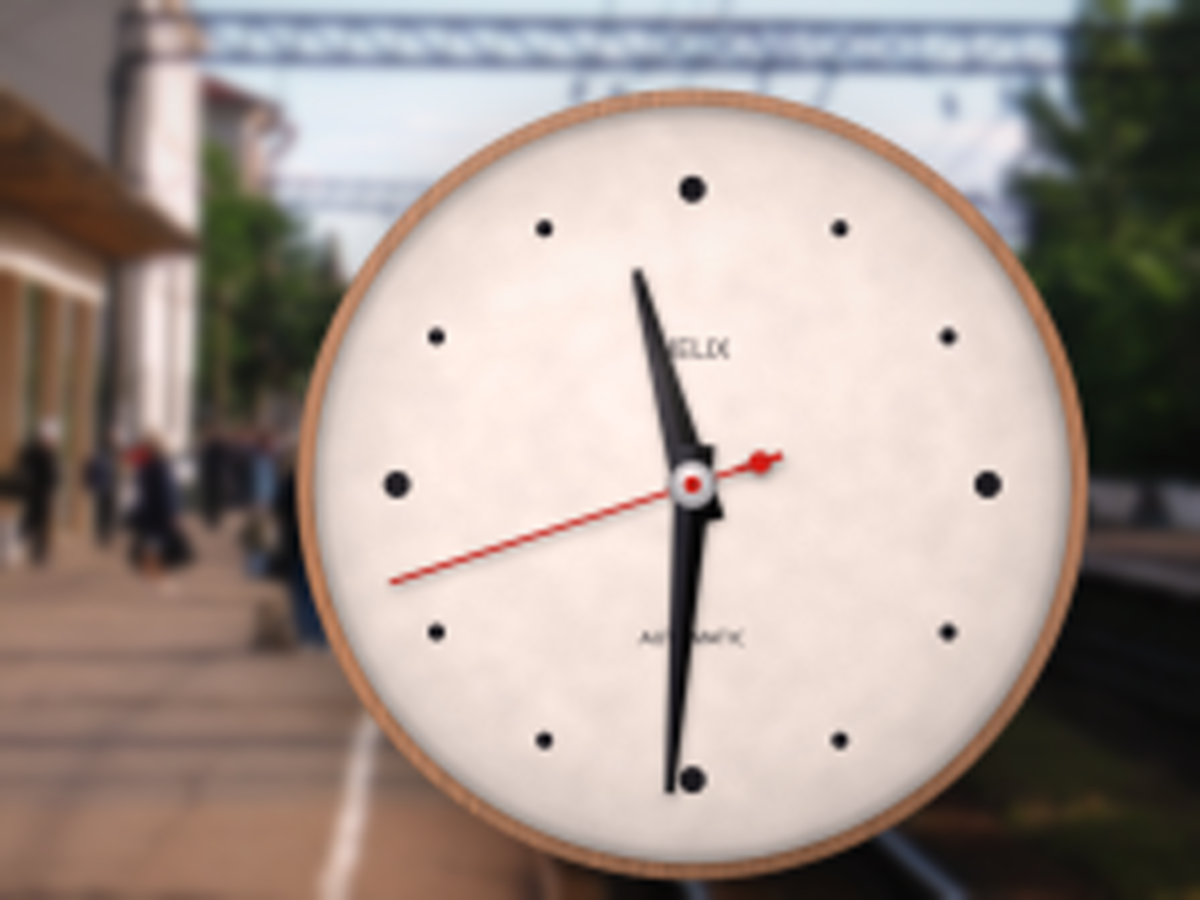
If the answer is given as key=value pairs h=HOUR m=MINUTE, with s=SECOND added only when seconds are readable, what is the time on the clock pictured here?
h=11 m=30 s=42
